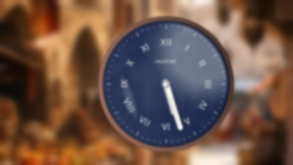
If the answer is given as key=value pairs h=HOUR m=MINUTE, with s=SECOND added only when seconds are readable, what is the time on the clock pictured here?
h=5 m=27
